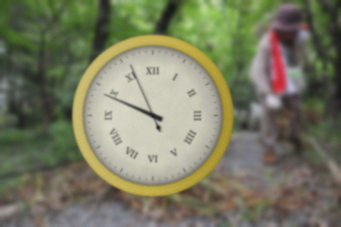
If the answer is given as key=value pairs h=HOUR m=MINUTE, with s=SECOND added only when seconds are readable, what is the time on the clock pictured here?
h=9 m=48 s=56
